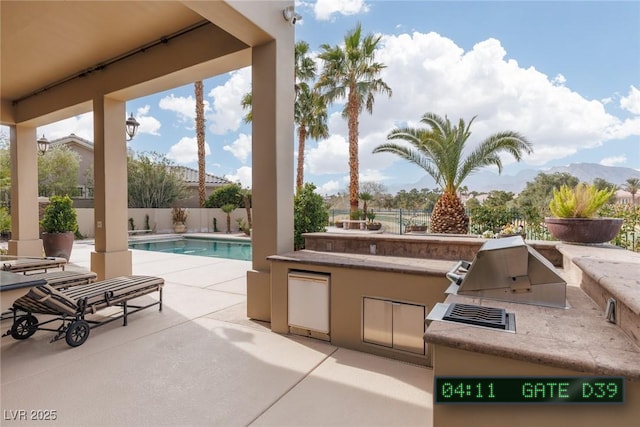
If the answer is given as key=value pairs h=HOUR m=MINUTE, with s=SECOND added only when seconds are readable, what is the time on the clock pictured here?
h=4 m=11
